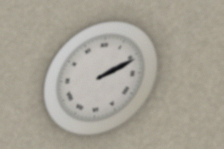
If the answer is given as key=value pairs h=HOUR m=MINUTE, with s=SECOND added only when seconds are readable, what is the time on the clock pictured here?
h=2 m=11
